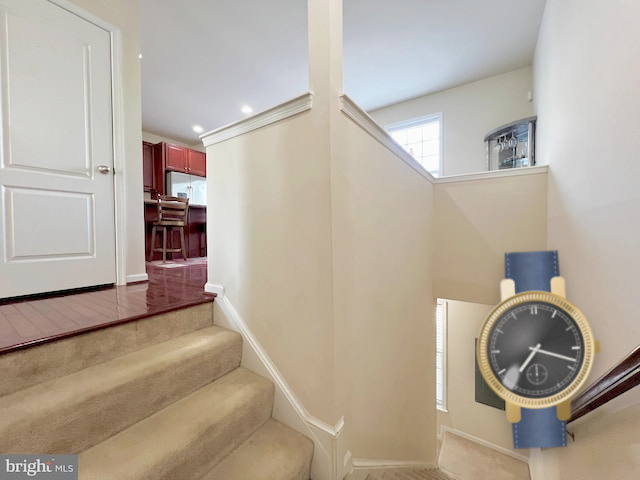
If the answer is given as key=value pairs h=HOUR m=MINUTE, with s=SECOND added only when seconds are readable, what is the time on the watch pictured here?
h=7 m=18
